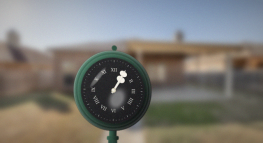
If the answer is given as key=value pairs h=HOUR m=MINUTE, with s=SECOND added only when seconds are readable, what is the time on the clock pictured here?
h=1 m=5
